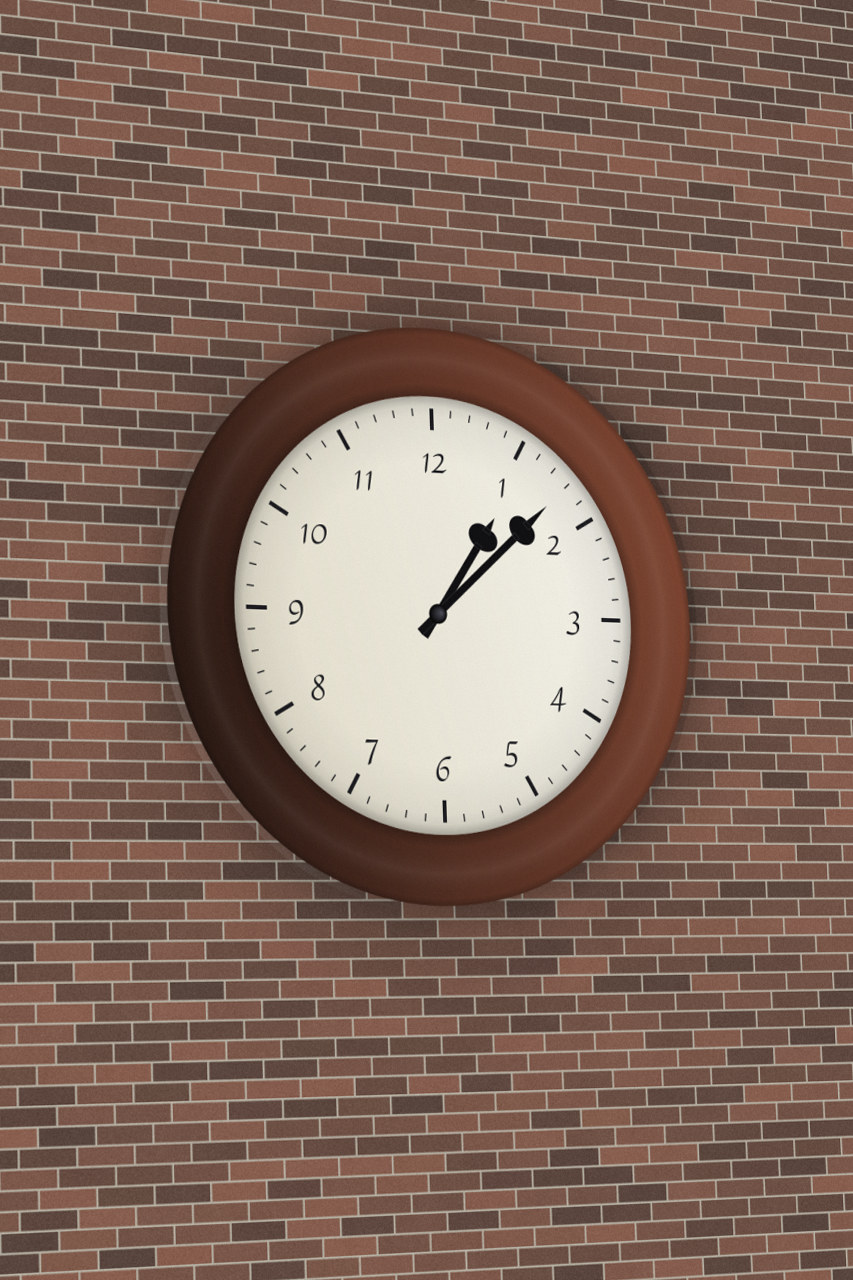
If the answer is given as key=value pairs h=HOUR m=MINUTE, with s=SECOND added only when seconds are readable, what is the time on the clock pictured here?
h=1 m=8
